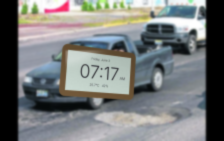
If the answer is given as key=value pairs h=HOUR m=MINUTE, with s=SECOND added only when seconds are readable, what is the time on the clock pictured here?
h=7 m=17
